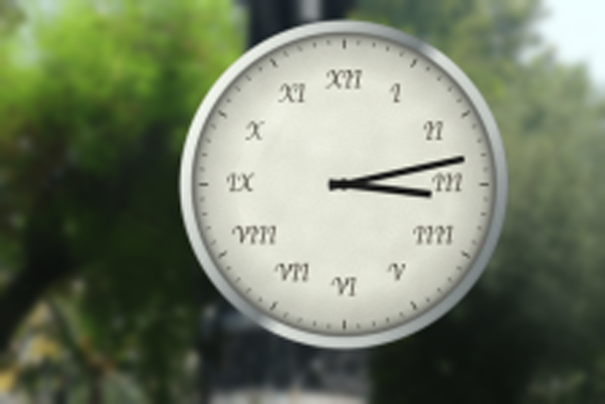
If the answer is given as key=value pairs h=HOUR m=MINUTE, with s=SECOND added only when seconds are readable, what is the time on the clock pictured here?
h=3 m=13
